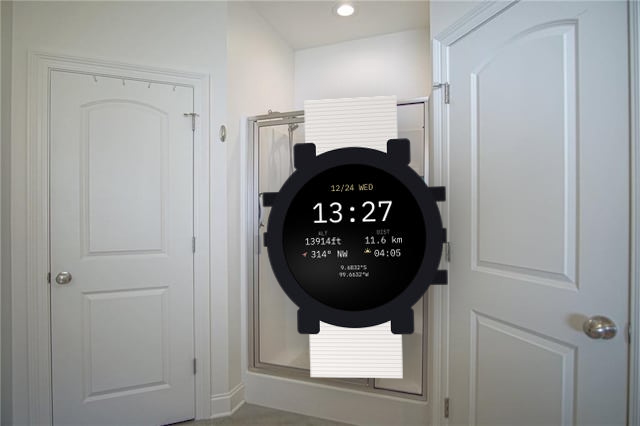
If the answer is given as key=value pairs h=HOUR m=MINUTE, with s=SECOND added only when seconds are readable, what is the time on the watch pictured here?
h=13 m=27
